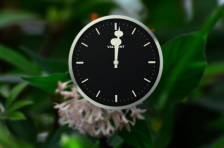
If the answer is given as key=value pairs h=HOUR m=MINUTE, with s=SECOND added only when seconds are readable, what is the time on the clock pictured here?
h=12 m=1
